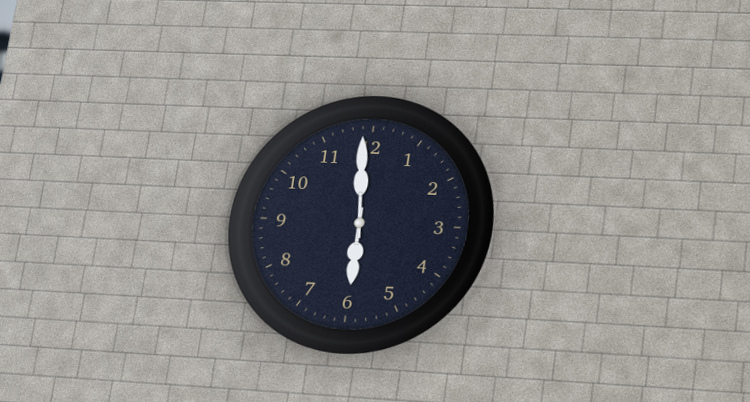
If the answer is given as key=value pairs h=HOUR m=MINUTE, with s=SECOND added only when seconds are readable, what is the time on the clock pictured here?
h=5 m=59
